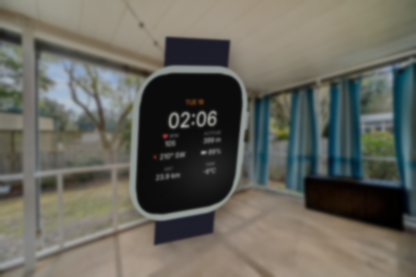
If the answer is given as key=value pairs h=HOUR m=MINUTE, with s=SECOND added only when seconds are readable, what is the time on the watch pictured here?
h=2 m=6
